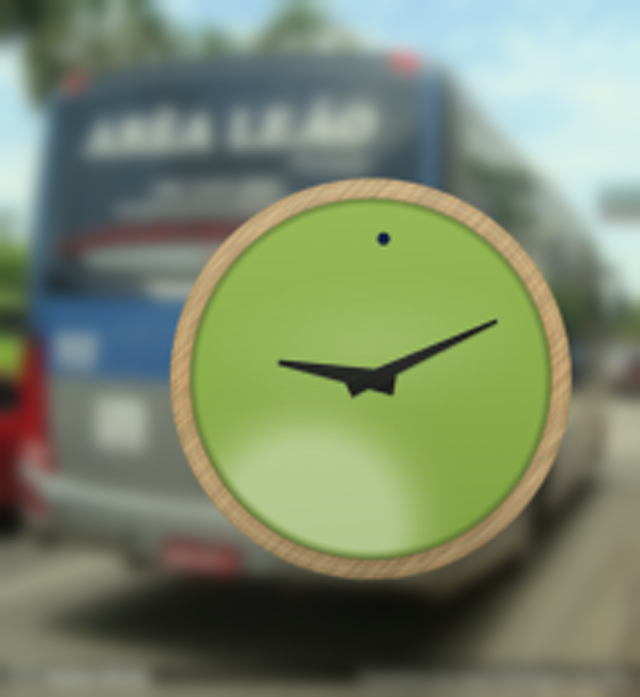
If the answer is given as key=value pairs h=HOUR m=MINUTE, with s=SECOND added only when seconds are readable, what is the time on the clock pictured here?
h=9 m=10
